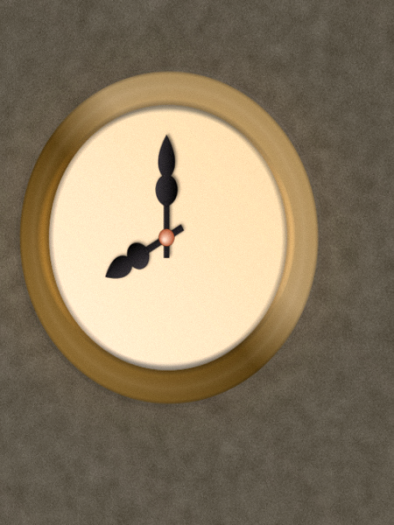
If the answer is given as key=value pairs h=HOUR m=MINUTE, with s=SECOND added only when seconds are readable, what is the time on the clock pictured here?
h=8 m=0
